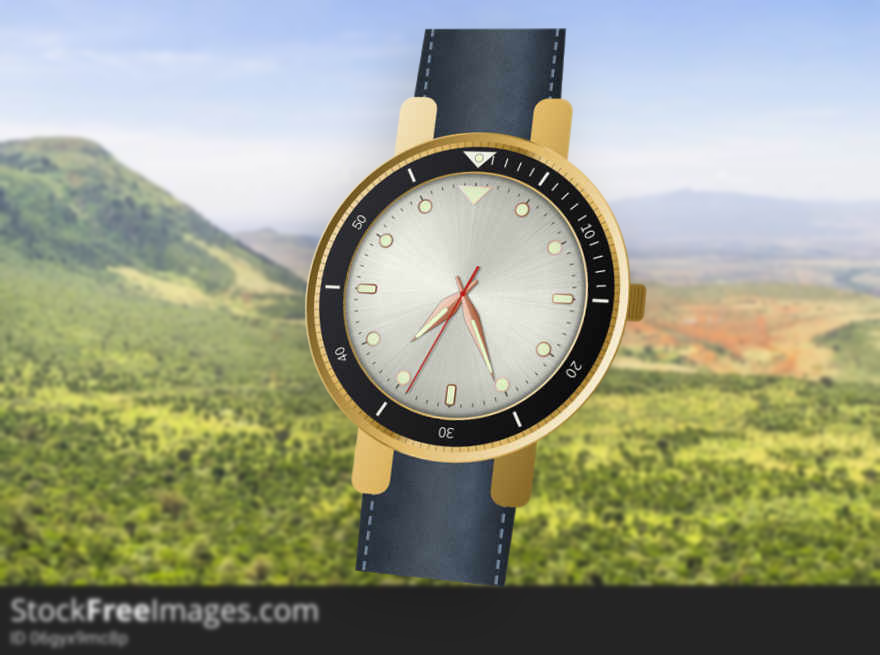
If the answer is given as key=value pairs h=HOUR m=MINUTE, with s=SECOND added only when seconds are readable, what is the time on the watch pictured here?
h=7 m=25 s=34
